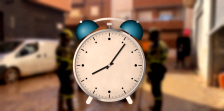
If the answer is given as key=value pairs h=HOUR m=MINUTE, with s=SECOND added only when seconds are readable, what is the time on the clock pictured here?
h=8 m=6
